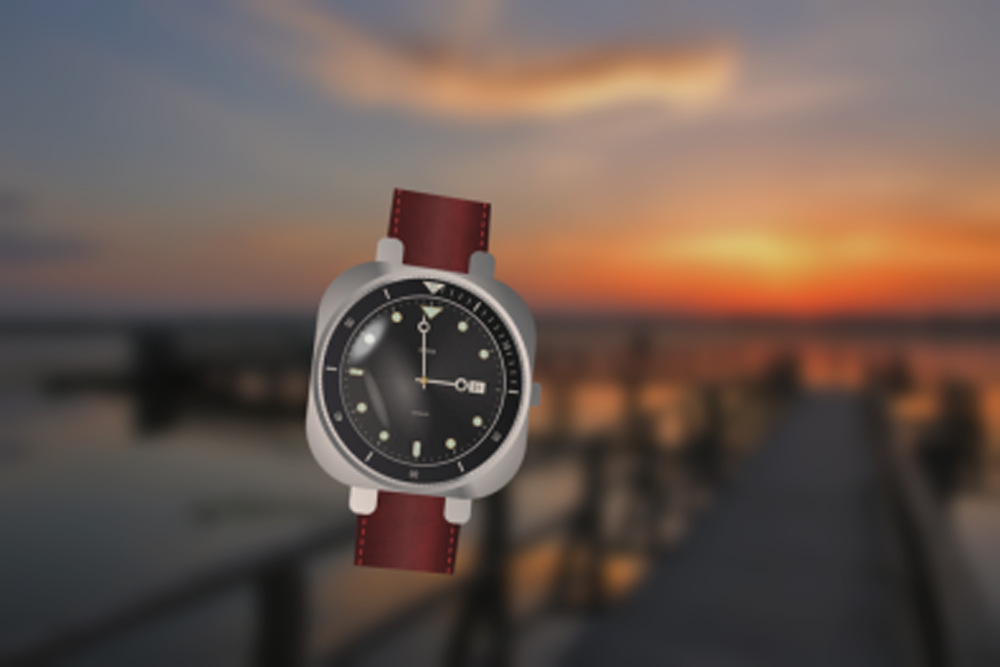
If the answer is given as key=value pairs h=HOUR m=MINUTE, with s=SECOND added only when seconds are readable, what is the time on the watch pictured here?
h=2 m=59
